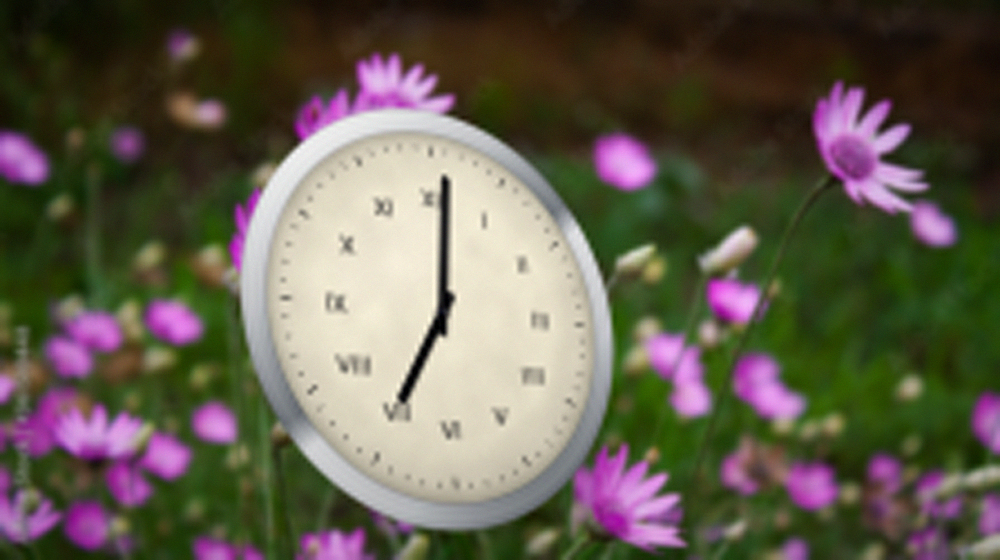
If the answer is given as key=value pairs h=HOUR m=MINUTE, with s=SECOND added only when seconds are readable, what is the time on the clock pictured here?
h=7 m=1
